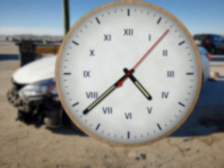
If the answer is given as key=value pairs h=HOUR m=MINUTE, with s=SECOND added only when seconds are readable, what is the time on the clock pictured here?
h=4 m=38 s=7
